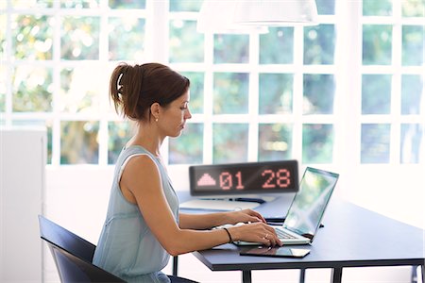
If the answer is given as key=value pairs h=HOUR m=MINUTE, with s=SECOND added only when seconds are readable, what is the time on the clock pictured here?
h=1 m=28
